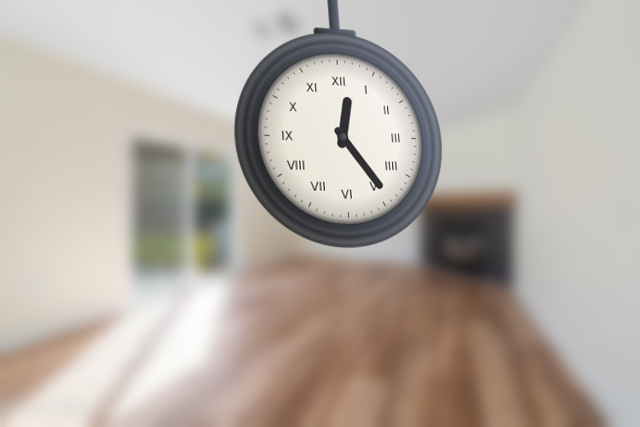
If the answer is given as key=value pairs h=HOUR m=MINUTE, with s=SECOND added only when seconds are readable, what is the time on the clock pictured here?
h=12 m=24
